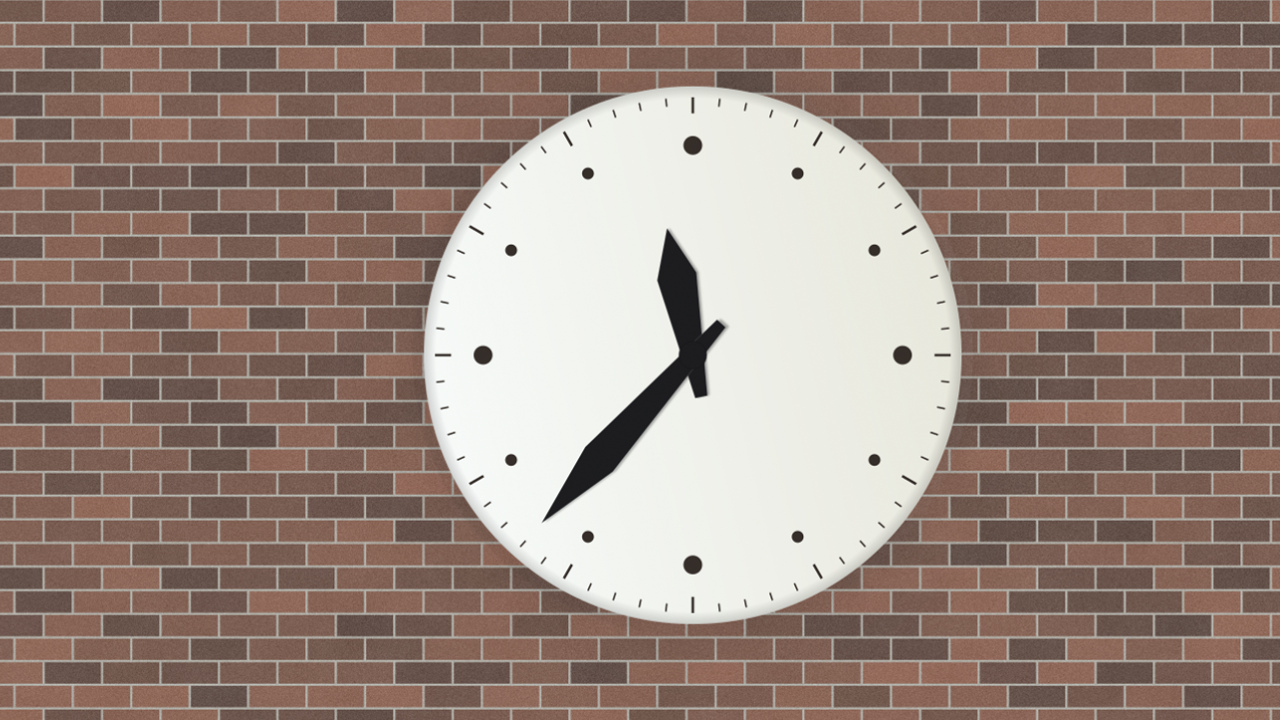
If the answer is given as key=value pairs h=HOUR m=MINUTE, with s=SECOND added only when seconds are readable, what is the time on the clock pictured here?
h=11 m=37
